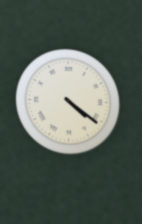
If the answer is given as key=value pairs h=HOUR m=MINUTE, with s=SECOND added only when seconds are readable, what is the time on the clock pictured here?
h=4 m=21
